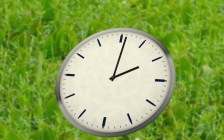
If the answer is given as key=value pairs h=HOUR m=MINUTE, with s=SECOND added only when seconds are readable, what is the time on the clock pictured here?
h=2 m=1
